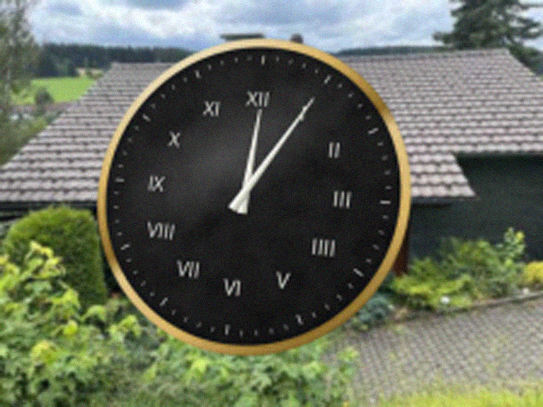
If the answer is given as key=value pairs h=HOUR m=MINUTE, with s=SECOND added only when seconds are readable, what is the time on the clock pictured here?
h=12 m=5
